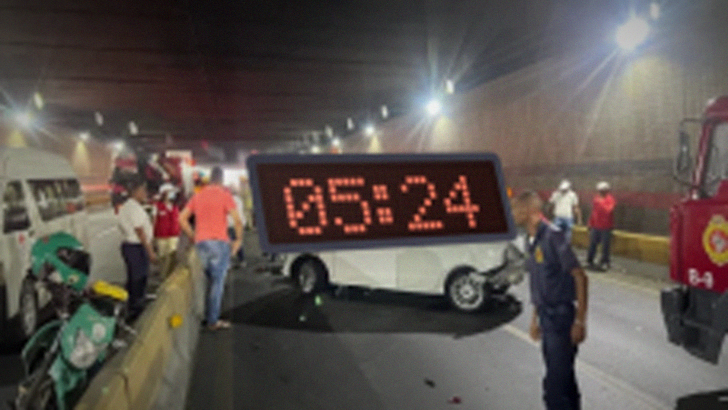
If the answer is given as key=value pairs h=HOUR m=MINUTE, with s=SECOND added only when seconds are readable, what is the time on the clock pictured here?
h=5 m=24
